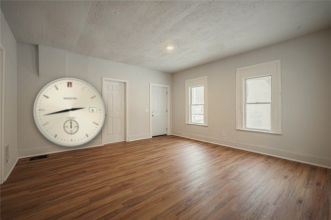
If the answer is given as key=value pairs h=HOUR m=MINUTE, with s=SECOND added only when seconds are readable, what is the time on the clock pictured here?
h=2 m=43
